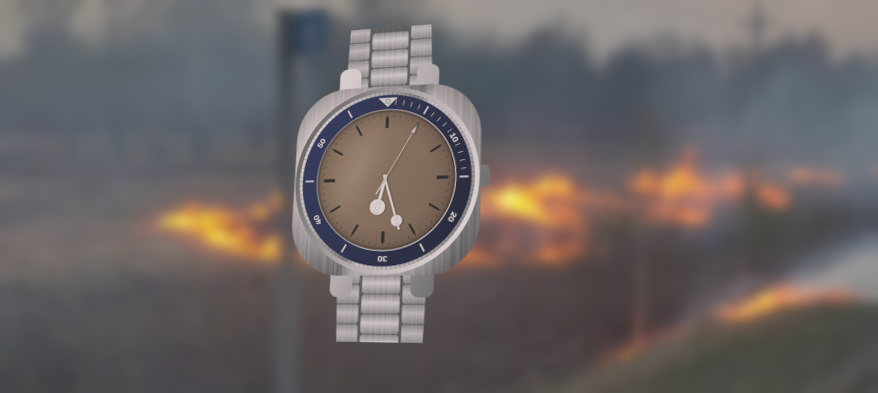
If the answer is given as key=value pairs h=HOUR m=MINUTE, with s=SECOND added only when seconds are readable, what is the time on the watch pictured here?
h=6 m=27 s=5
